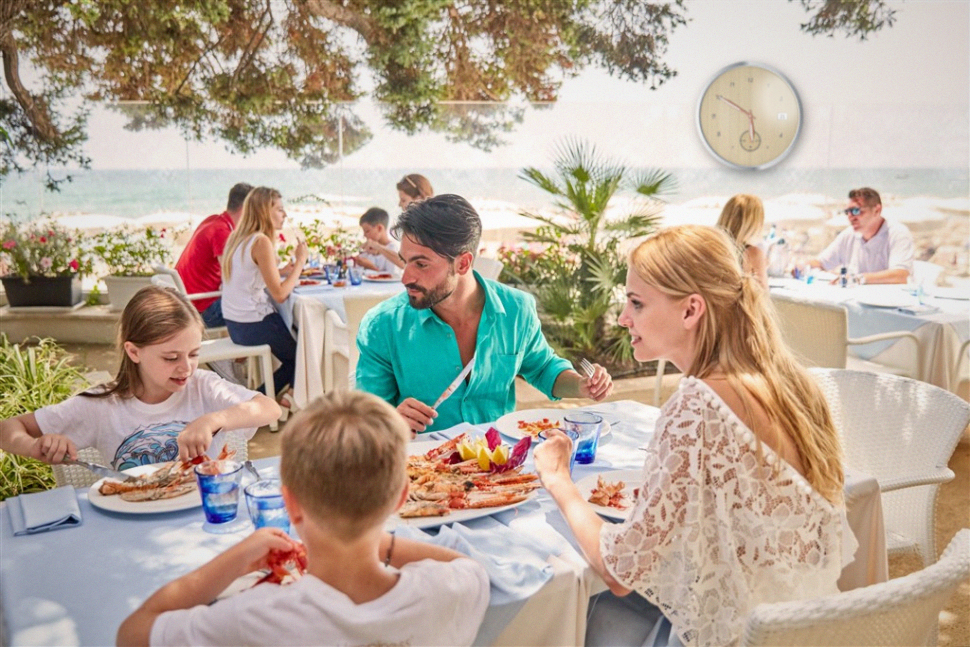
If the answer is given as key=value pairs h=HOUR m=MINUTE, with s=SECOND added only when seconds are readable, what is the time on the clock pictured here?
h=5 m=50
